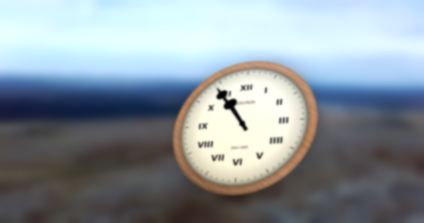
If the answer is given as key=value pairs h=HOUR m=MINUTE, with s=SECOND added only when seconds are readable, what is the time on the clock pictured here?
h=10 m=54
